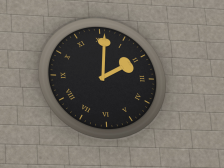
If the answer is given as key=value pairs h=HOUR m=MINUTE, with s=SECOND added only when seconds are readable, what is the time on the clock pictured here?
h=2 m=1
